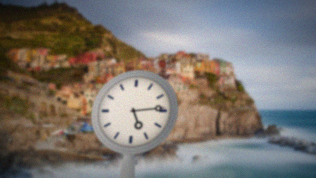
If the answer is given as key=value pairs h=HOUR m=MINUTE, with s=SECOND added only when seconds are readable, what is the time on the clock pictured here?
h=5 m=14
